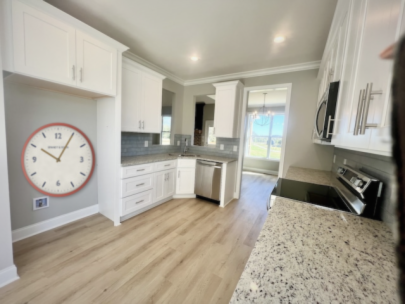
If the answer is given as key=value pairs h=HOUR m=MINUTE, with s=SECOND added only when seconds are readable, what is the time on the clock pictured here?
h=10 m=5
